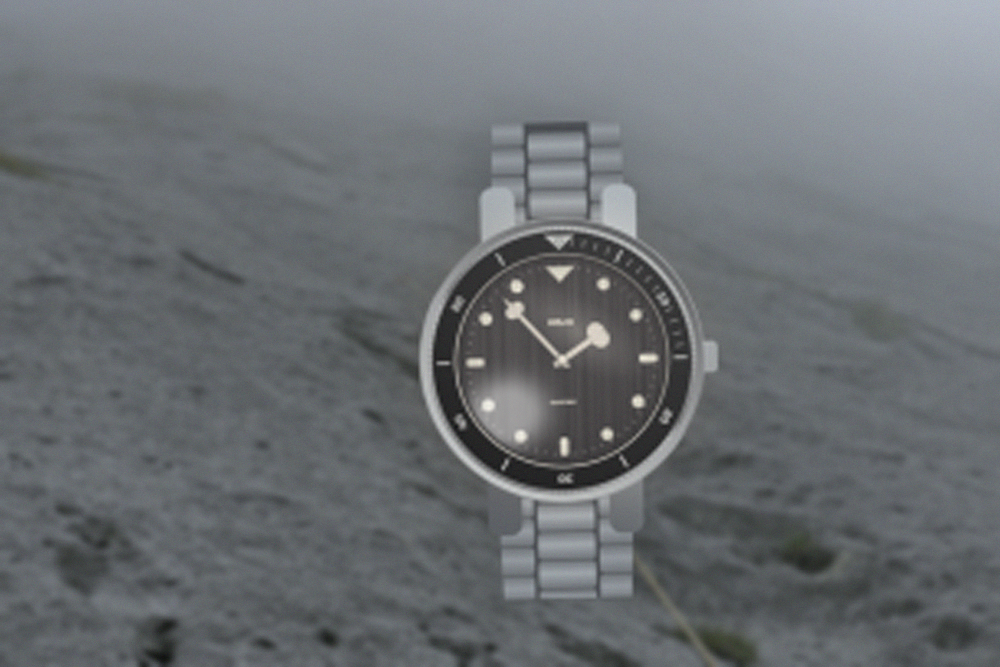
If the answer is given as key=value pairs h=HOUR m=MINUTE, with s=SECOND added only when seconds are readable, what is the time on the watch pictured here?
h=1 m=53
